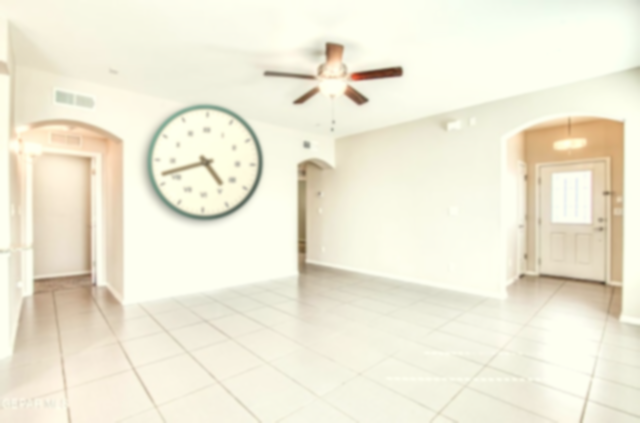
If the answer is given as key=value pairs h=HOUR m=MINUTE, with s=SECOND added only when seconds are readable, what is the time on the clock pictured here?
h=4 m=42
